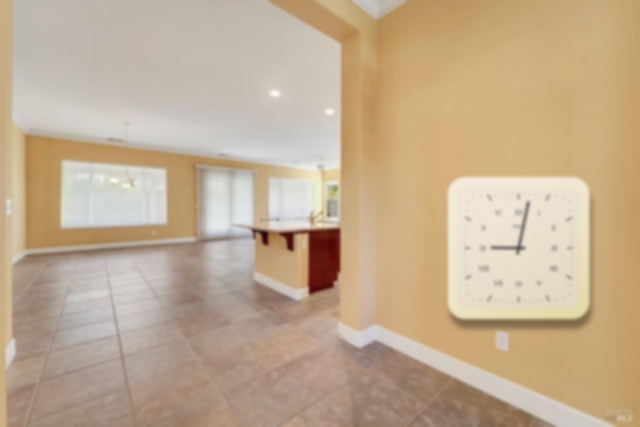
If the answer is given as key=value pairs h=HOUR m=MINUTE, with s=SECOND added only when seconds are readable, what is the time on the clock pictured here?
h=9 m=2
